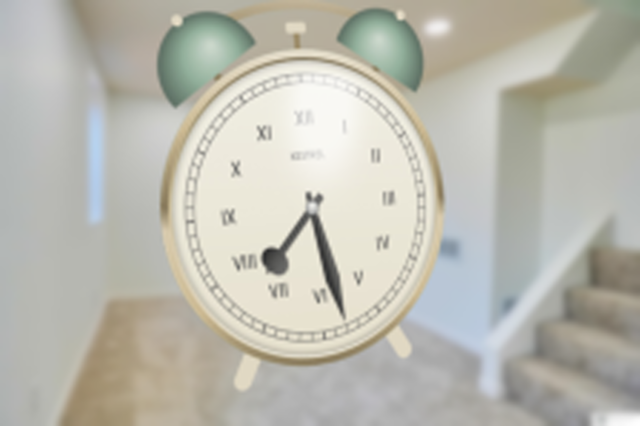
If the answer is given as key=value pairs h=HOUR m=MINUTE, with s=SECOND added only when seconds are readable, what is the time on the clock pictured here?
h=7 m=28
